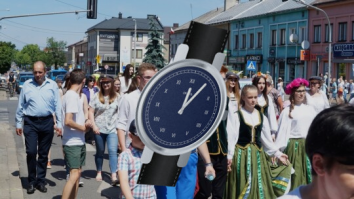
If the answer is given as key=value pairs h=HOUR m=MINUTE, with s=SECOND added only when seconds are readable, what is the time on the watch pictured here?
h=12 m=5
